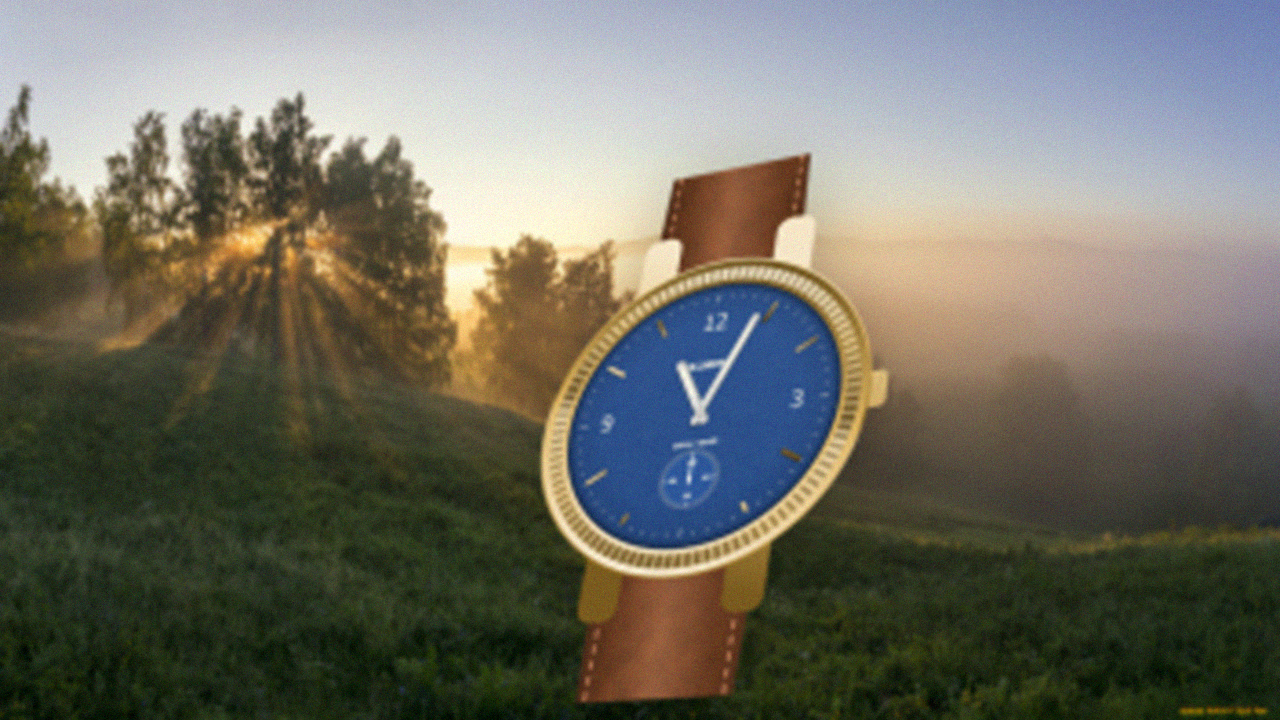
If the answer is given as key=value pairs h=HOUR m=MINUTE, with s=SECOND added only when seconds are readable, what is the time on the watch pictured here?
h=11 m=4
